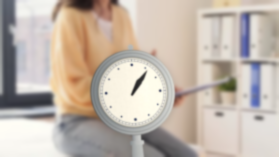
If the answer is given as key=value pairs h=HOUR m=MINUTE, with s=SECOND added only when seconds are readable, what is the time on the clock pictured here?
h=1 m=6
